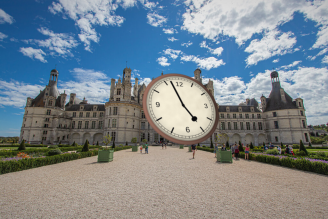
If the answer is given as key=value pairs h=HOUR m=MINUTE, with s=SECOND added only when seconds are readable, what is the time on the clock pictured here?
h=4 m=57
